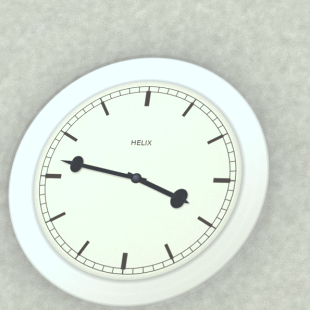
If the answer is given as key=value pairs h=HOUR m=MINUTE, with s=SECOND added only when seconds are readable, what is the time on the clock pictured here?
h=3 m=47
